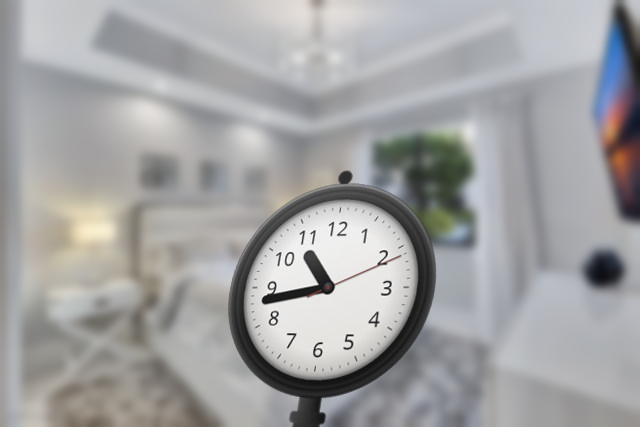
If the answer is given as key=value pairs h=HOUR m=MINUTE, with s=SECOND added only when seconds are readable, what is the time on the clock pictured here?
h=10 m=43 s=11
